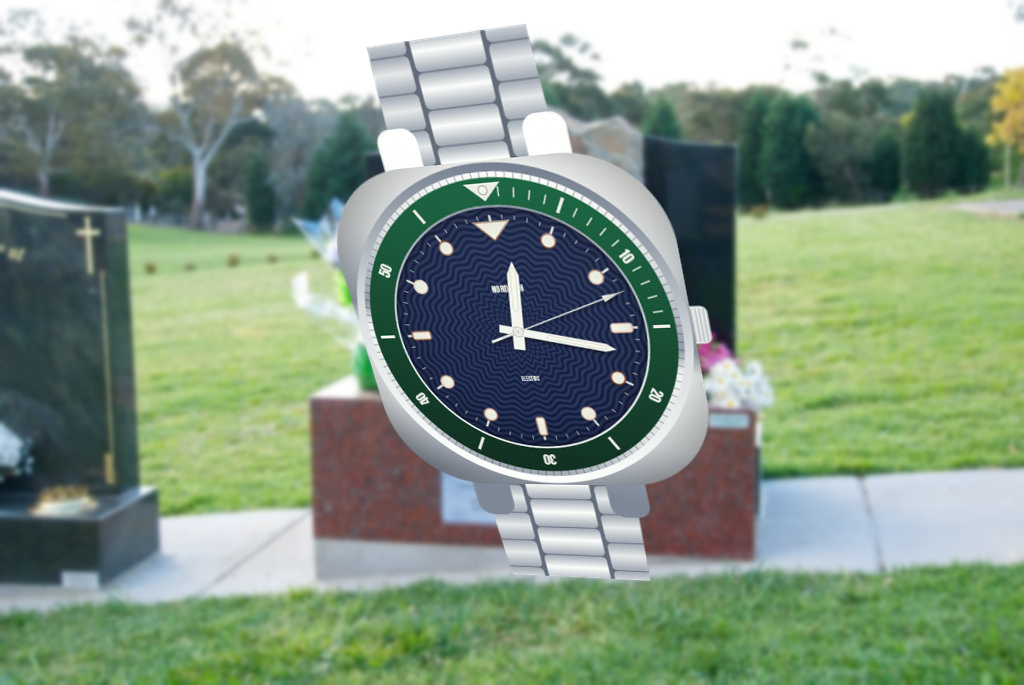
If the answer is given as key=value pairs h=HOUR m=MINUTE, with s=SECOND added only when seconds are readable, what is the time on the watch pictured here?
h=12 m=17 s=12
